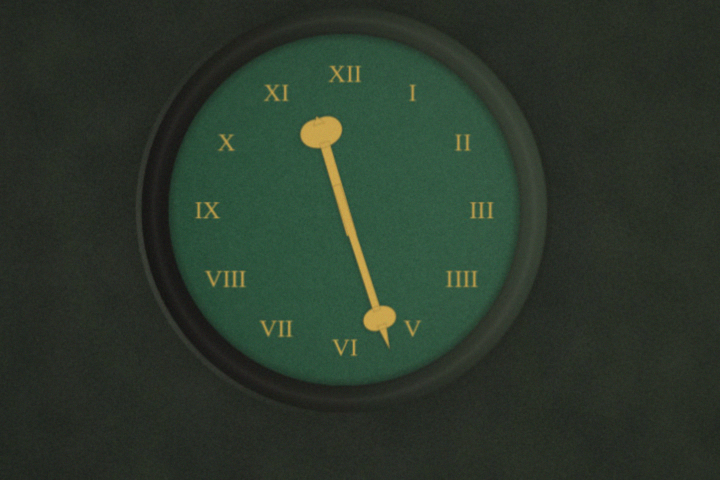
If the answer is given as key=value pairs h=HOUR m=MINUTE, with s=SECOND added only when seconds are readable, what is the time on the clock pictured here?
h=11 m=27
